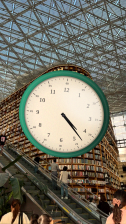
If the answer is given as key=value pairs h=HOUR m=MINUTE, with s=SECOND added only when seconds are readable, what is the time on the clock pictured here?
h=4 m=23
